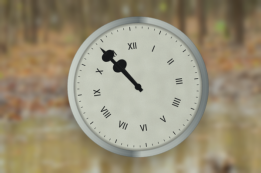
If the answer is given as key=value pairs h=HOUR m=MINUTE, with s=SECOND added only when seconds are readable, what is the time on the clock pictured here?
h=10 m=54
